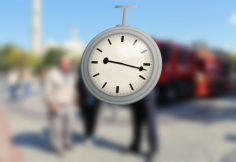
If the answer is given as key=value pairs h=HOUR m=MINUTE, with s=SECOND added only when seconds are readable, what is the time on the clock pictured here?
h=9 m=17
